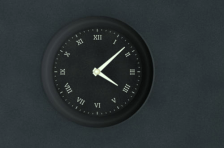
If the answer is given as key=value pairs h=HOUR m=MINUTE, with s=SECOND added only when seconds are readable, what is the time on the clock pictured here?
h=4 m=8
